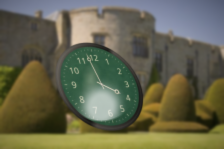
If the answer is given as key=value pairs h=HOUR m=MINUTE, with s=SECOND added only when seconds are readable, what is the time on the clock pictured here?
h=3 m=58
